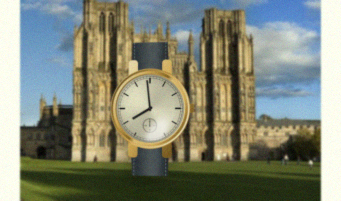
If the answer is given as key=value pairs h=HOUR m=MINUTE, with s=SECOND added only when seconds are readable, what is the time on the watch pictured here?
h=7 m=59
